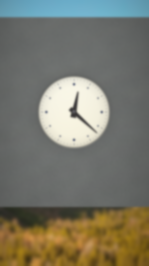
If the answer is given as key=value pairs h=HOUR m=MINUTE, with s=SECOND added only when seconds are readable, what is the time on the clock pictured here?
h=12 m=22
